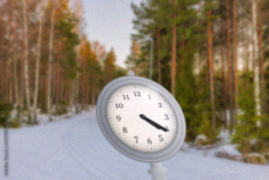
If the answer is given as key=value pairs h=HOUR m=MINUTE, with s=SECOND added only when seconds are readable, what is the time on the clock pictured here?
h=4 m=21
